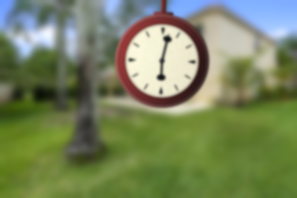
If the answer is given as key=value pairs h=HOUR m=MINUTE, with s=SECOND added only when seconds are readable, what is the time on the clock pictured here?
h=6 m=2
